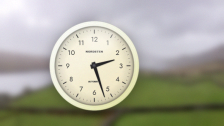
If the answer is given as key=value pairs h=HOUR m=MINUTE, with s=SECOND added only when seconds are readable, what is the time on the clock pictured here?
h=2 m=27
